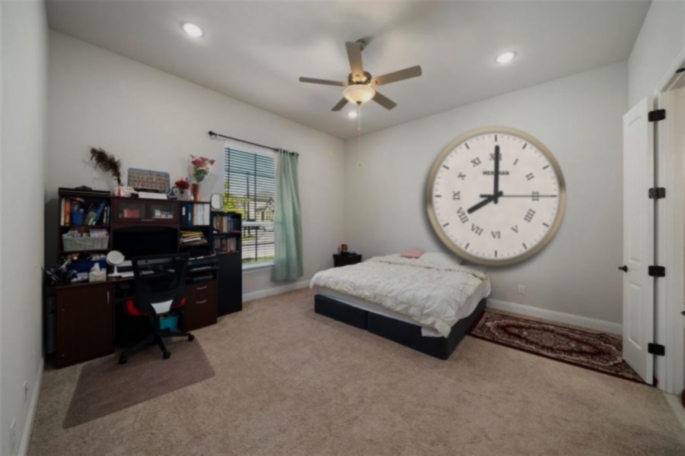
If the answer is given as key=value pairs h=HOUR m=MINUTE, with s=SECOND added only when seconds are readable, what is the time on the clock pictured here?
h=8 m=0 s=15
